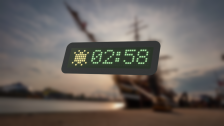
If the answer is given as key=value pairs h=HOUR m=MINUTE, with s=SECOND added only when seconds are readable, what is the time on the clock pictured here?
h=2 m=58
